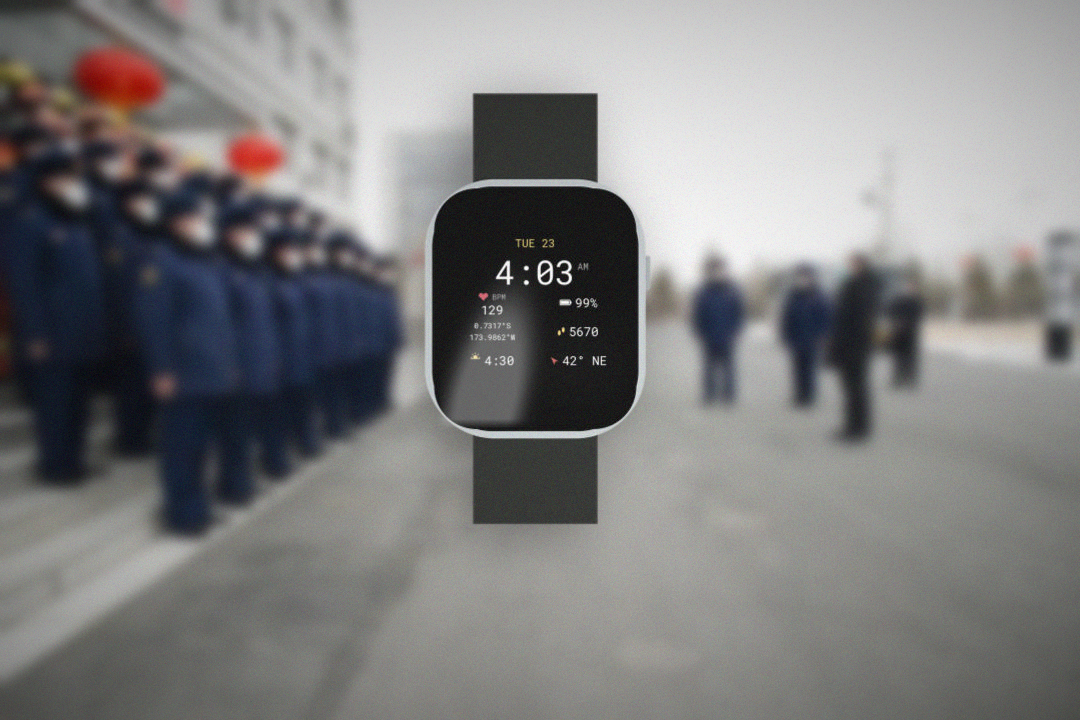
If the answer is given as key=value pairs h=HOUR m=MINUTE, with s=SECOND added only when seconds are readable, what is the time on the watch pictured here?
h=4 m=3
